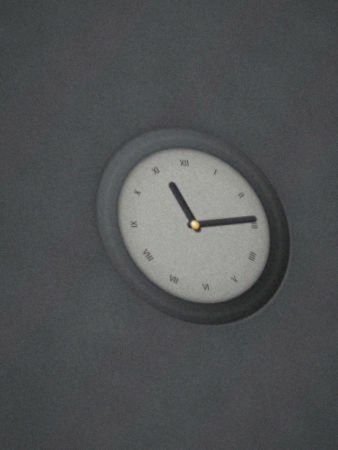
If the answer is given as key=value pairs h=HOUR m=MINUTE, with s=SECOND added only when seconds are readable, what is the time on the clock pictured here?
h=11 m=14
